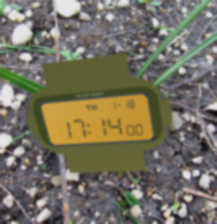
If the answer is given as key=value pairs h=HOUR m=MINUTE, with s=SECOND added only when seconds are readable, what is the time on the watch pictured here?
h=17 m=14
